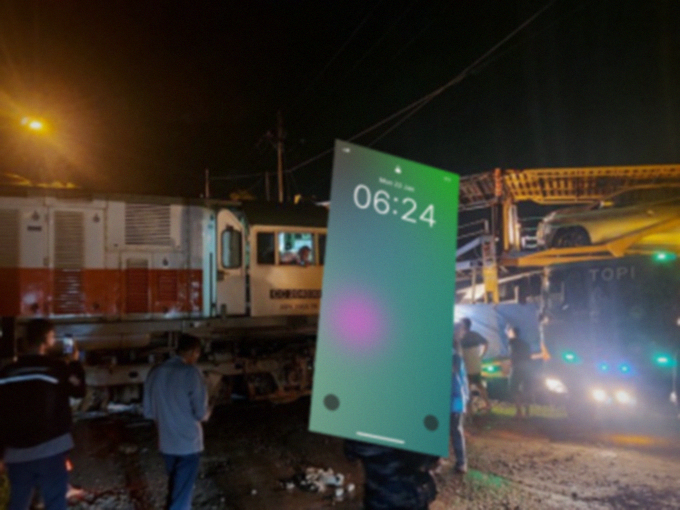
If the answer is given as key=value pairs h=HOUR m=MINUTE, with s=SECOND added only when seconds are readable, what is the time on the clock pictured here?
h=6 m=24
